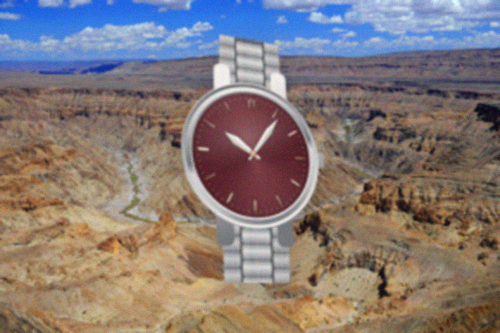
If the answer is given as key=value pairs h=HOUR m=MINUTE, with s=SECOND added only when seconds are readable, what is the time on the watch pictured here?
h=10 m=6
